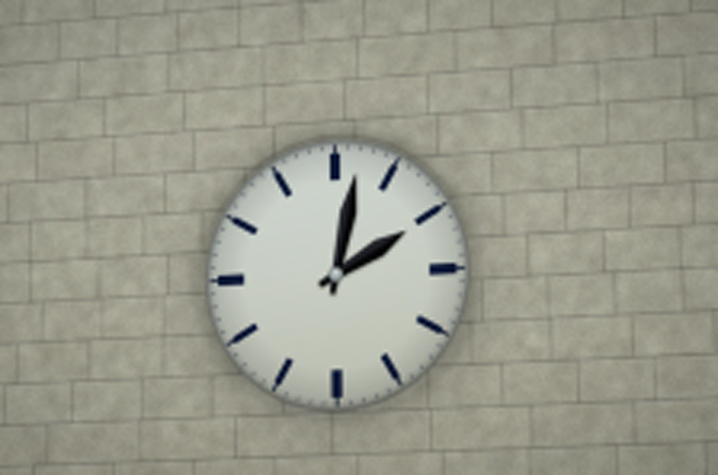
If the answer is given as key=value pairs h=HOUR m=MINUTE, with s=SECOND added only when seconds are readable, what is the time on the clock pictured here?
h=2 m=2
